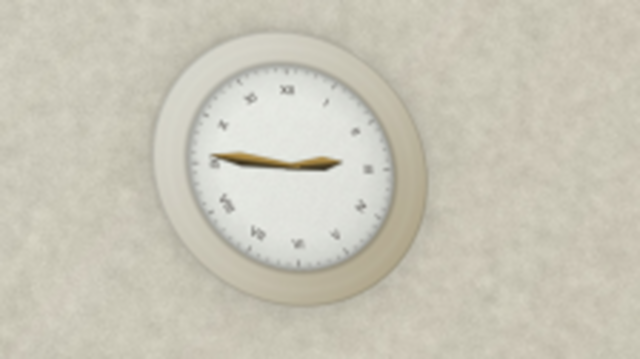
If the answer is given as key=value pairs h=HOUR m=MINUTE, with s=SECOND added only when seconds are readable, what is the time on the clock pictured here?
h=2 m=46
